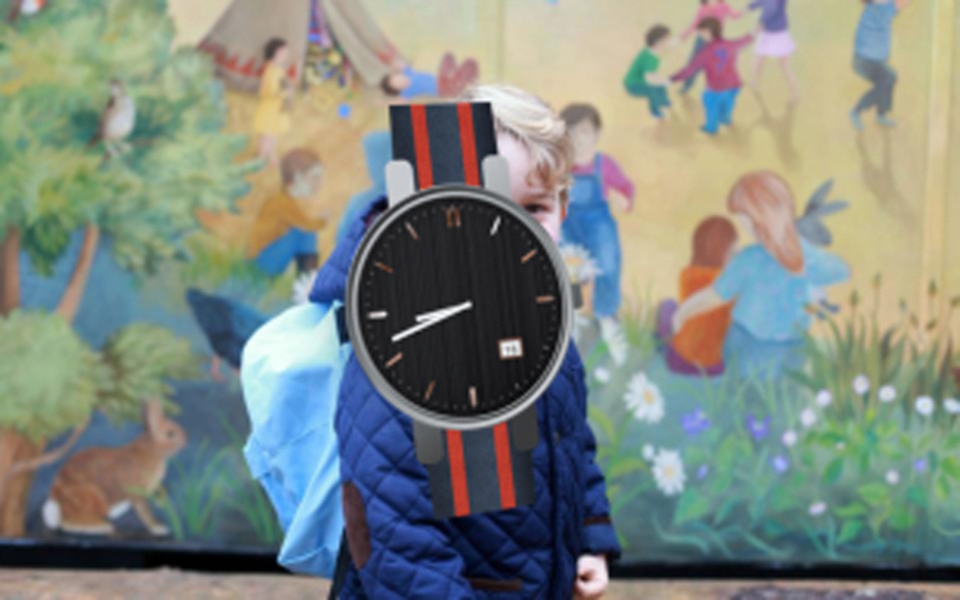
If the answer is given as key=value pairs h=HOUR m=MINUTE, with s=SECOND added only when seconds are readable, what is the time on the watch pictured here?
h=8 m=42
